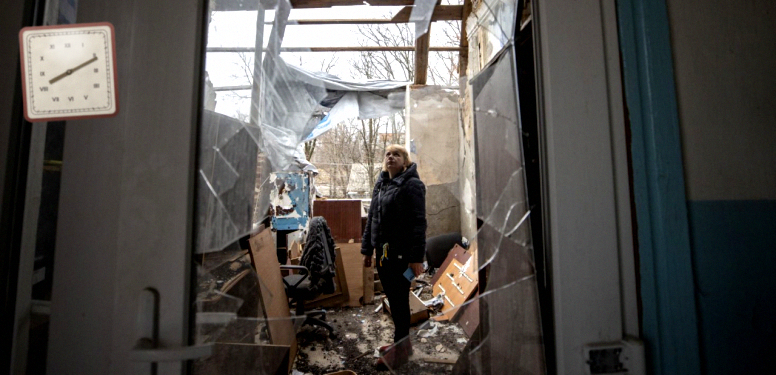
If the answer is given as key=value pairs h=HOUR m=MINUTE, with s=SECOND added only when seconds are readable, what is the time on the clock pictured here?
h=8 m=11
